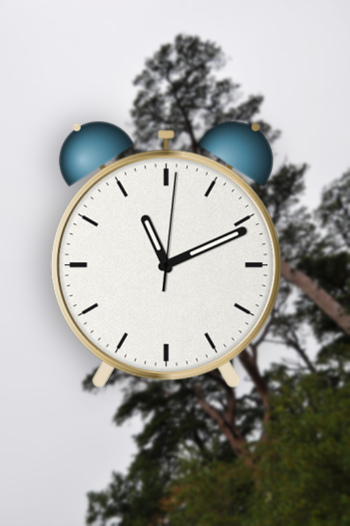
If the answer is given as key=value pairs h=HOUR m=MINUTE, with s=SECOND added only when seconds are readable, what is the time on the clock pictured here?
h=11 m=11 s=1
